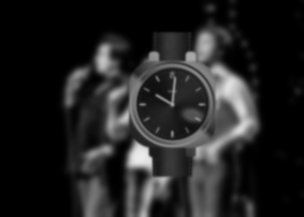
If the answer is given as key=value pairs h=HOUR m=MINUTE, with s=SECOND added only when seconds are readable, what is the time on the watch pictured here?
h=10 m=1
